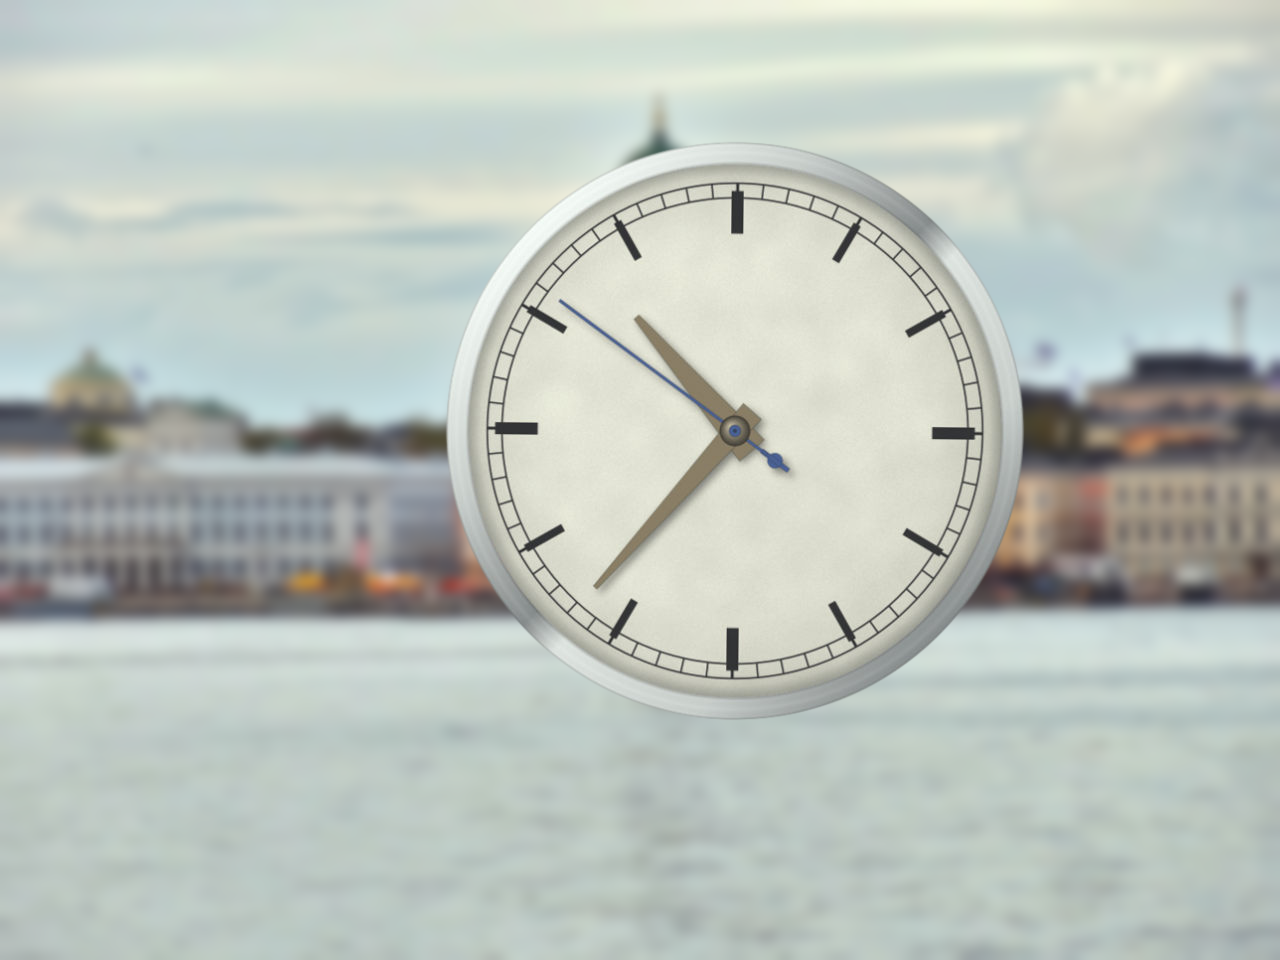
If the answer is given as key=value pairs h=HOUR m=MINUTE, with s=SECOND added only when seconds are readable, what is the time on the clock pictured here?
h=10 m=36 s=51
